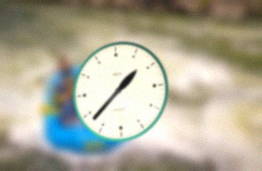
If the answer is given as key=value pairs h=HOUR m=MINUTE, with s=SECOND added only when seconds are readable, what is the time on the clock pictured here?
h=1 m=38
